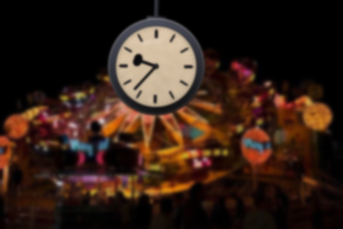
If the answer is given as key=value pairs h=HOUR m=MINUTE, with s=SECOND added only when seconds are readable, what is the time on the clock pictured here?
h=9 m=37
